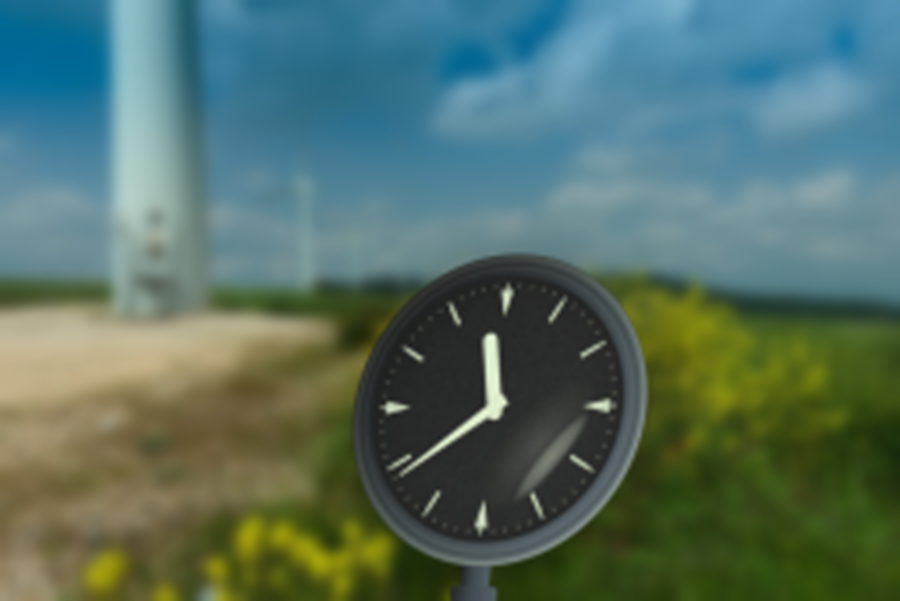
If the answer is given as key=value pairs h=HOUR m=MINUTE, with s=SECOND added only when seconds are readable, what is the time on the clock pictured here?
h=11 m=39
